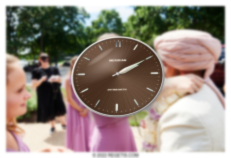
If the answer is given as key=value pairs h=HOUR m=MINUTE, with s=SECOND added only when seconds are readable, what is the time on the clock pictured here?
h=2 m=10
